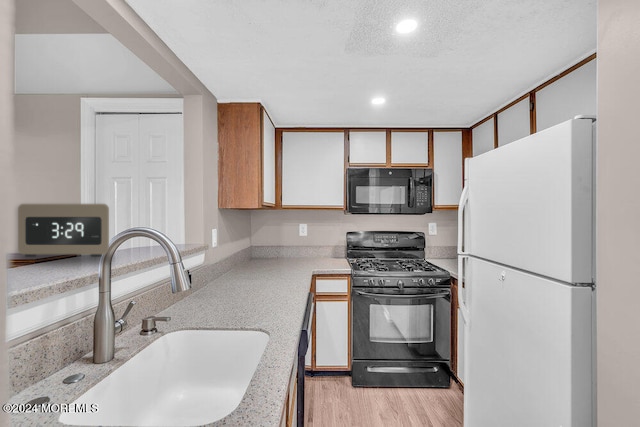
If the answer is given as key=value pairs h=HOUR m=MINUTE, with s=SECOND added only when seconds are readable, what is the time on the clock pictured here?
h=3 m=29
